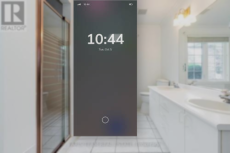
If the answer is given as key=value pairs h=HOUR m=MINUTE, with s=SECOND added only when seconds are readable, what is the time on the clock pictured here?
h=10 m=44
